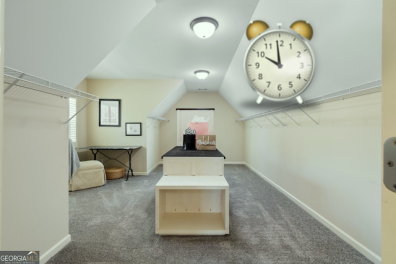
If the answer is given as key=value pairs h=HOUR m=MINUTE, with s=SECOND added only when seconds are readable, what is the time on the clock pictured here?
h=9 m=59
